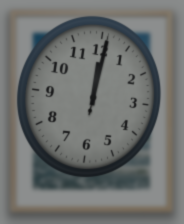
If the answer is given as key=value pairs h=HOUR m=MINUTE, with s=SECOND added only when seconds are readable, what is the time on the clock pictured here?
h=12 m=1 s=1
